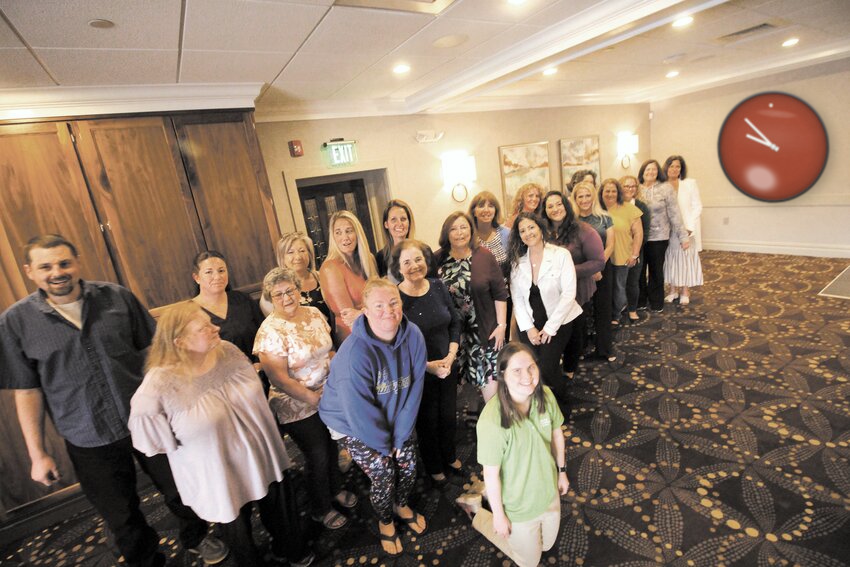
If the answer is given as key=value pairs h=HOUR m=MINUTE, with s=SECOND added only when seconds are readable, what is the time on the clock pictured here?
h=9 m=53
